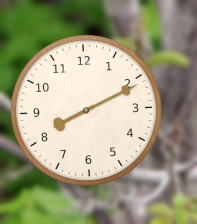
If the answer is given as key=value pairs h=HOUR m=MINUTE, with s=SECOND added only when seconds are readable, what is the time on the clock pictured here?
h=8 m=11
